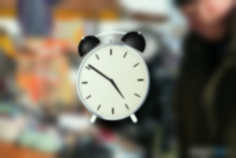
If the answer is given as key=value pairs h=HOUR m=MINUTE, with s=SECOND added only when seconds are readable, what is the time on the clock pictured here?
h=4 m=51
